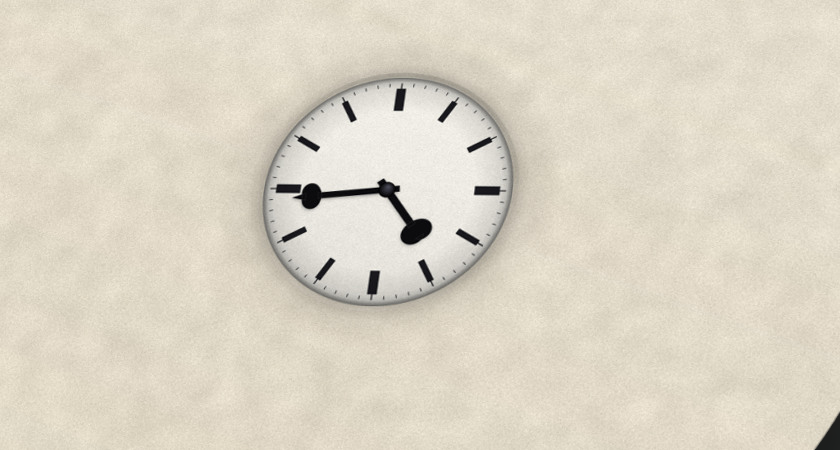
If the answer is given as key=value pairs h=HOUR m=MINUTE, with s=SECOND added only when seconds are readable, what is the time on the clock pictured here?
h=4 m=44
